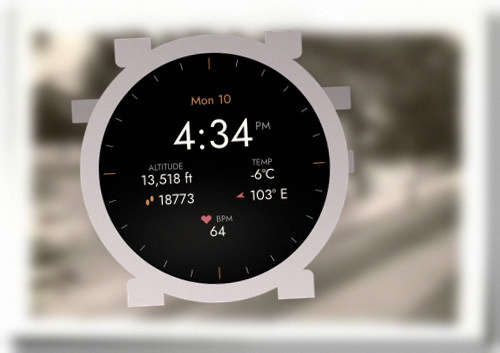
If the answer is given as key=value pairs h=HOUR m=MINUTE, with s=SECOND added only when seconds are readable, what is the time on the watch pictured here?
h=4 m=34
